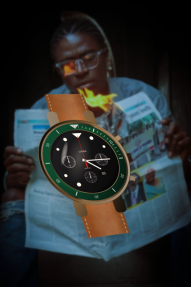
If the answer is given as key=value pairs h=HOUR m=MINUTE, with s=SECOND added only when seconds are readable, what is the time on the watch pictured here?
h=4 m=15
